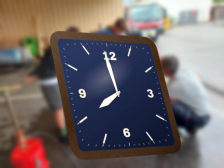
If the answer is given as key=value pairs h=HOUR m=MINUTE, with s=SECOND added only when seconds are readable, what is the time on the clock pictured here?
h=7 m=59
